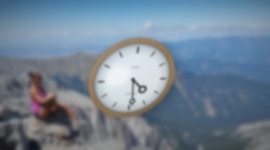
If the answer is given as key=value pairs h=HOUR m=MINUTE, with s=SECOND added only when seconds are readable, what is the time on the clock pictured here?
h=4 m=29
